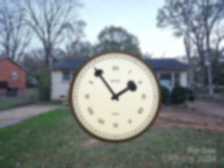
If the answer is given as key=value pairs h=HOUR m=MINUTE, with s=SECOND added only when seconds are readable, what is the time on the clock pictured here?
h=1 m=54
